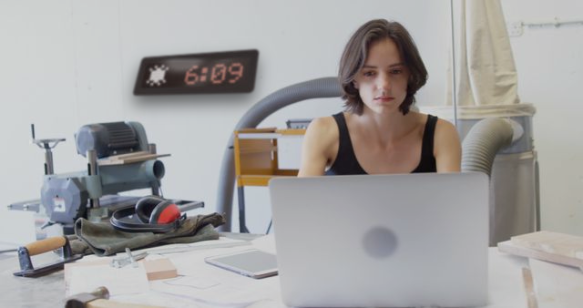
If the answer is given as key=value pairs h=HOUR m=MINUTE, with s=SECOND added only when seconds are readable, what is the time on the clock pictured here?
h=6 m=9
